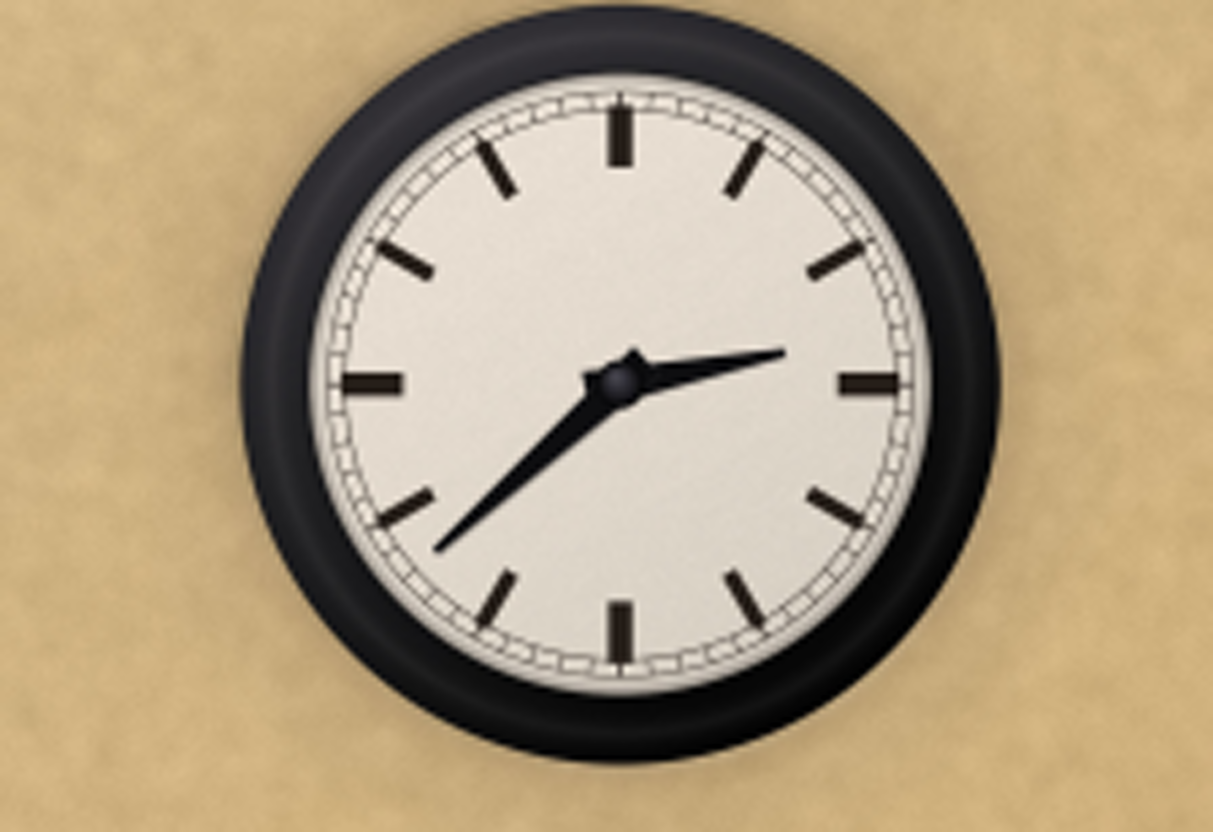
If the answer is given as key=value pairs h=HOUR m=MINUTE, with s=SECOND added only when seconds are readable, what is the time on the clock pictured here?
h=2 m=38
